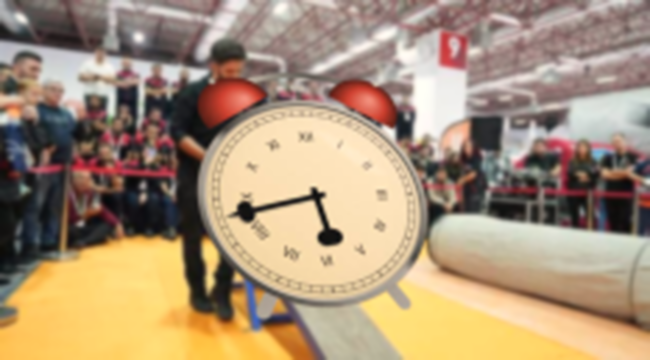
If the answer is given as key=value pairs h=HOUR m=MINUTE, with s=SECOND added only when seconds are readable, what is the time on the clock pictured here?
h=5 m=43
